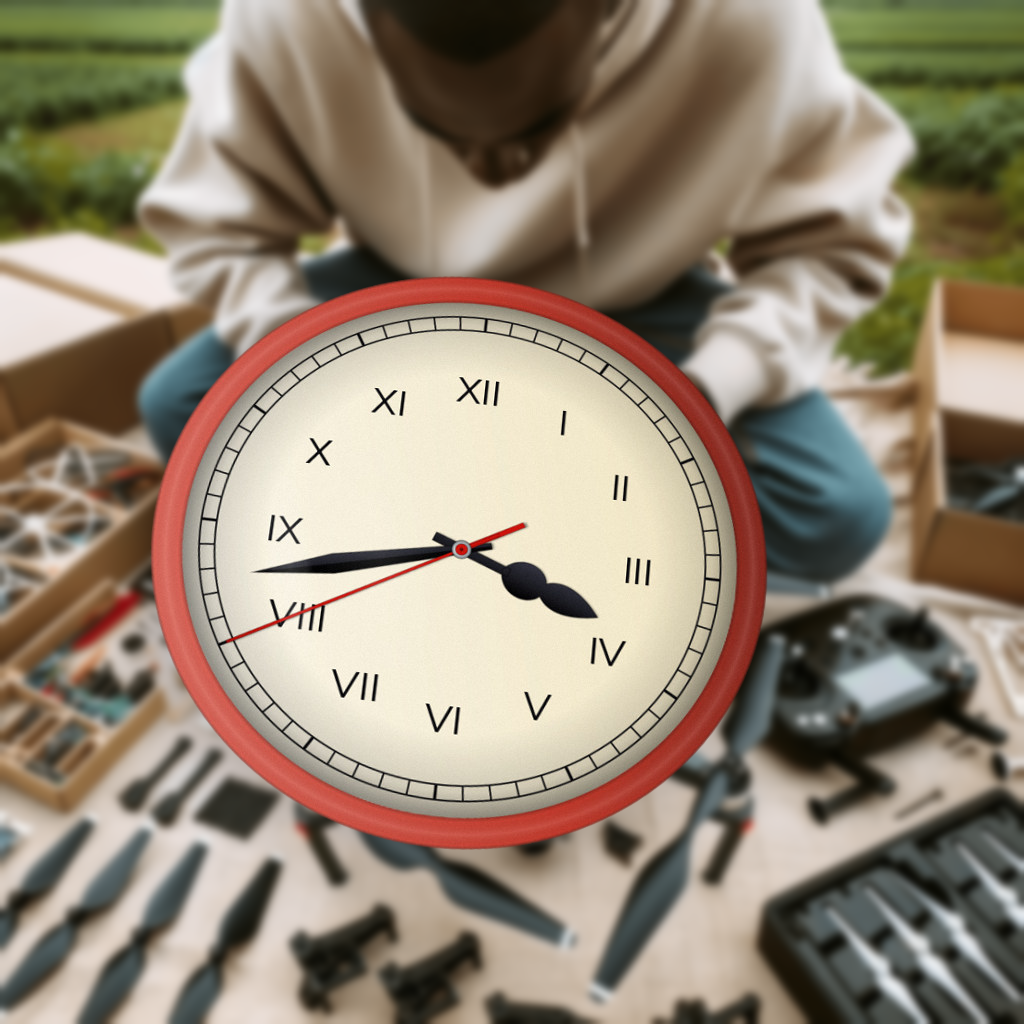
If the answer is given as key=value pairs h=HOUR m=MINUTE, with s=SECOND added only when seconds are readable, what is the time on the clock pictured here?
h=3 m=42 s=40
